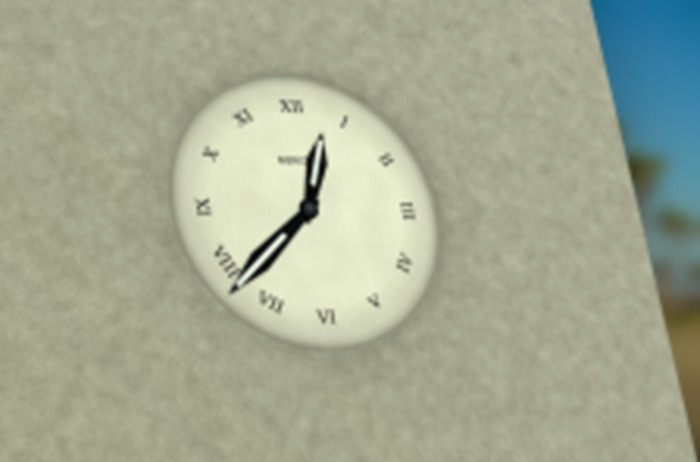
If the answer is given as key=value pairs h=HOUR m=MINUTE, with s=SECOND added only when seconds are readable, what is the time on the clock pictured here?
h=12 m=38
